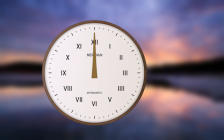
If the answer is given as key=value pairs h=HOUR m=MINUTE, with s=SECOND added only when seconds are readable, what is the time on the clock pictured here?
h=12 m=0
